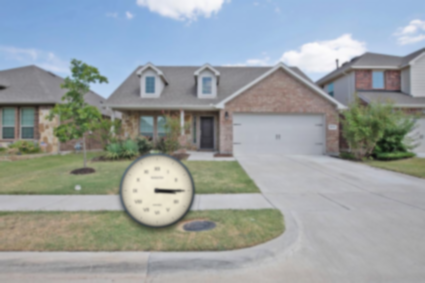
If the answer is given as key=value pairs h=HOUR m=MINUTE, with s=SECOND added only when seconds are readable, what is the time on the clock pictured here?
h=3 m=15
